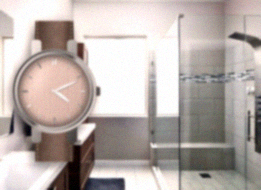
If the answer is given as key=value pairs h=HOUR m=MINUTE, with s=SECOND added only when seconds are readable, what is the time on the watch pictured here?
h=4 m=11
